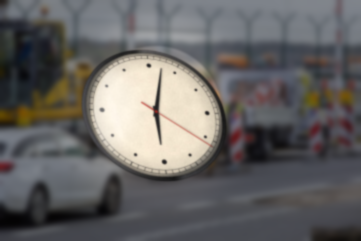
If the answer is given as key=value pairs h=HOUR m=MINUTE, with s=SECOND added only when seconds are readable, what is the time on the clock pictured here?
h=6 m=2 s=21
